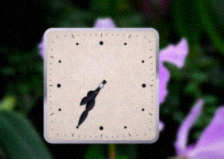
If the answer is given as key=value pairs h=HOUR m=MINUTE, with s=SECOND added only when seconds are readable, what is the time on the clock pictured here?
h=7 m=35
